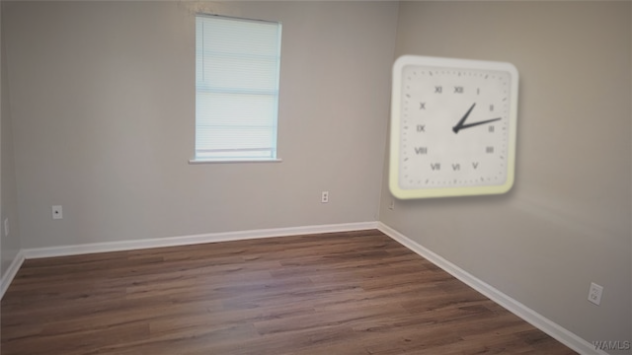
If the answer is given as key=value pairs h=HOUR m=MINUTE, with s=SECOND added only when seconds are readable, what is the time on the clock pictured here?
h=1 m=13
